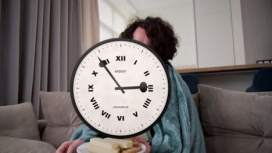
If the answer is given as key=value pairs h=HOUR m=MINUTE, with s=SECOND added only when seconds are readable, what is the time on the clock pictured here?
h=2 m=54
